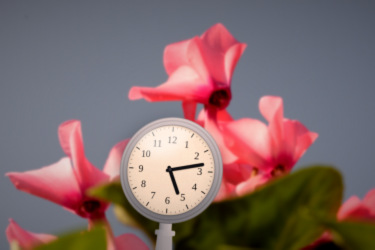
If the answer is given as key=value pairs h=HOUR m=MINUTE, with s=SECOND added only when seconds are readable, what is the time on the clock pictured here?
h=5 m=13
